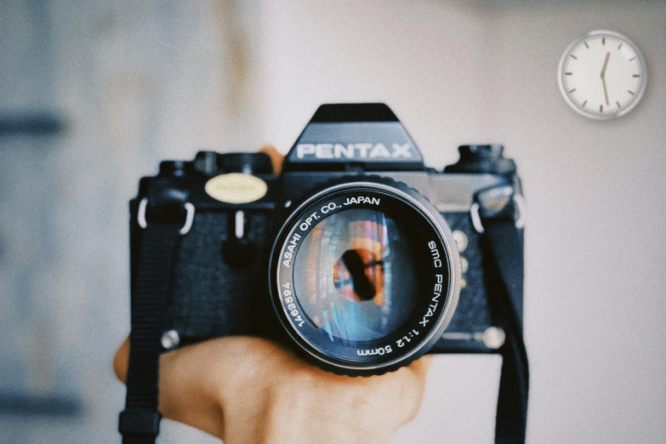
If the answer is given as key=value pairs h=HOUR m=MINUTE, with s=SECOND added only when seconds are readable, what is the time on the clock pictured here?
h=12 m=28
